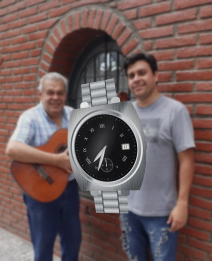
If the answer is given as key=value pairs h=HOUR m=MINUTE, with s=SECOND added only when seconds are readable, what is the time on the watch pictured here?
h=7 m=34
